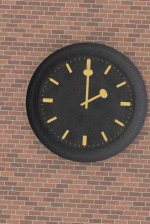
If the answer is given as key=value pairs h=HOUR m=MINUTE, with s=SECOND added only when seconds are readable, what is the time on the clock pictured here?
h=2 m=0
